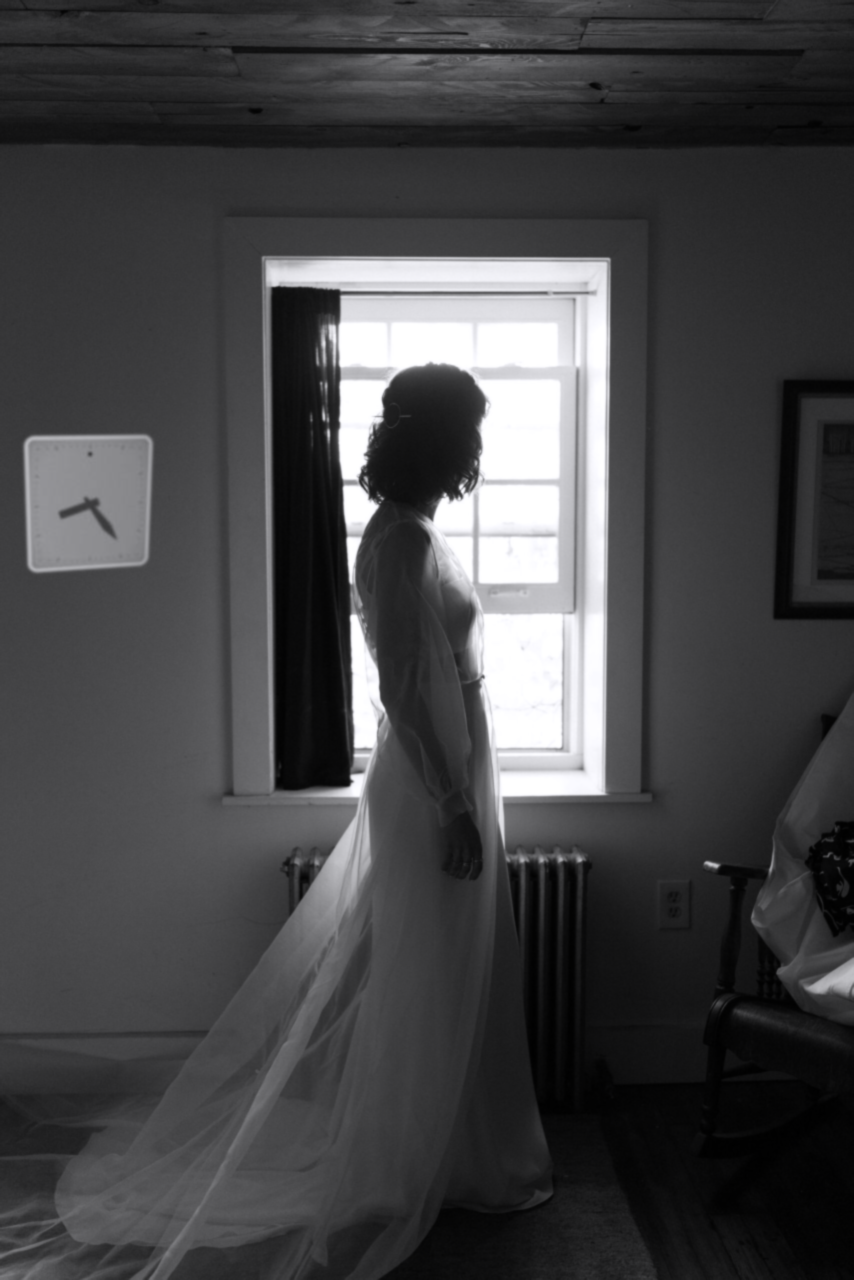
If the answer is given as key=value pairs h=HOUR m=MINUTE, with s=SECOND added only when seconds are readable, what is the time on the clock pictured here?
h=8 m=24
